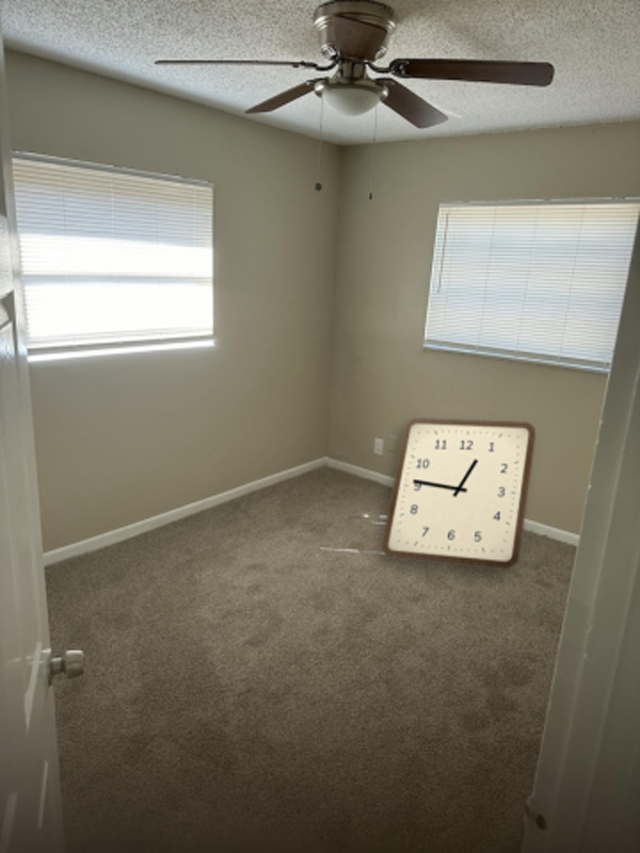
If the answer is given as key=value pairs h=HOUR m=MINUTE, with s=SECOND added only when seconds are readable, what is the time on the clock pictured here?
h=12 m=46
